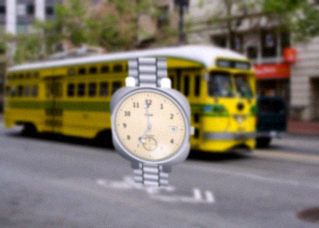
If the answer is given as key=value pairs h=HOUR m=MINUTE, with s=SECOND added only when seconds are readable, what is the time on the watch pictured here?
h=6 m=59
